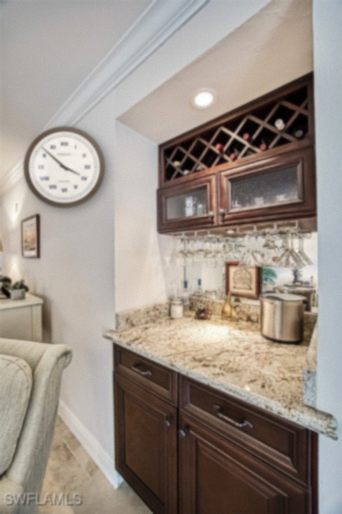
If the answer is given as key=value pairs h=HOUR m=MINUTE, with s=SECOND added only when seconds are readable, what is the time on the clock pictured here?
h=3 m=52
